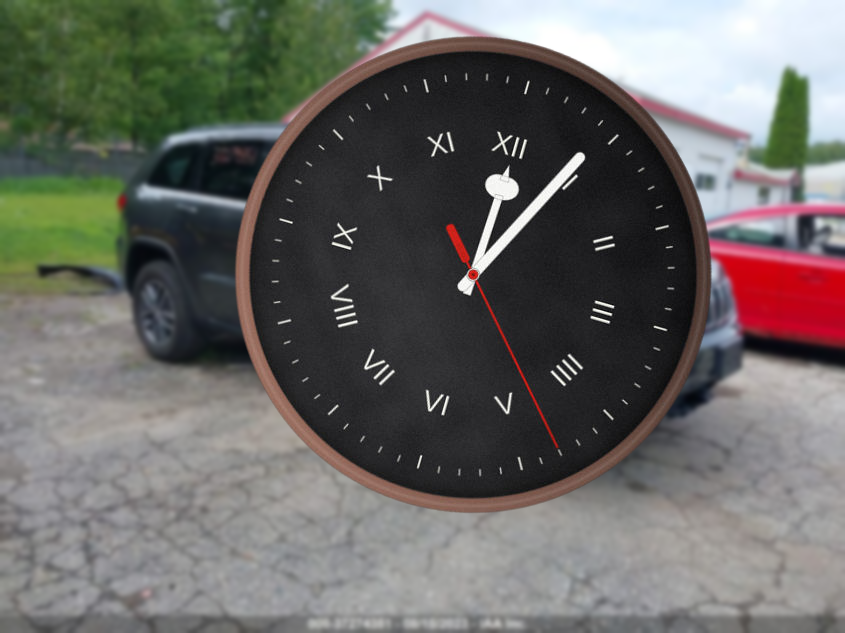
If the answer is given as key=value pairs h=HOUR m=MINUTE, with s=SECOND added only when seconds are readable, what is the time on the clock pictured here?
h=12 m=4 s=23
